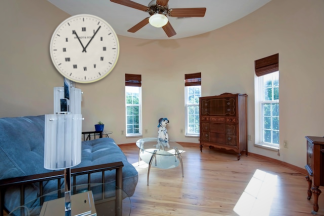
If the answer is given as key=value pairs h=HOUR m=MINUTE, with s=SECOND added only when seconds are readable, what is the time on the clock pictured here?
h=11 m=6
